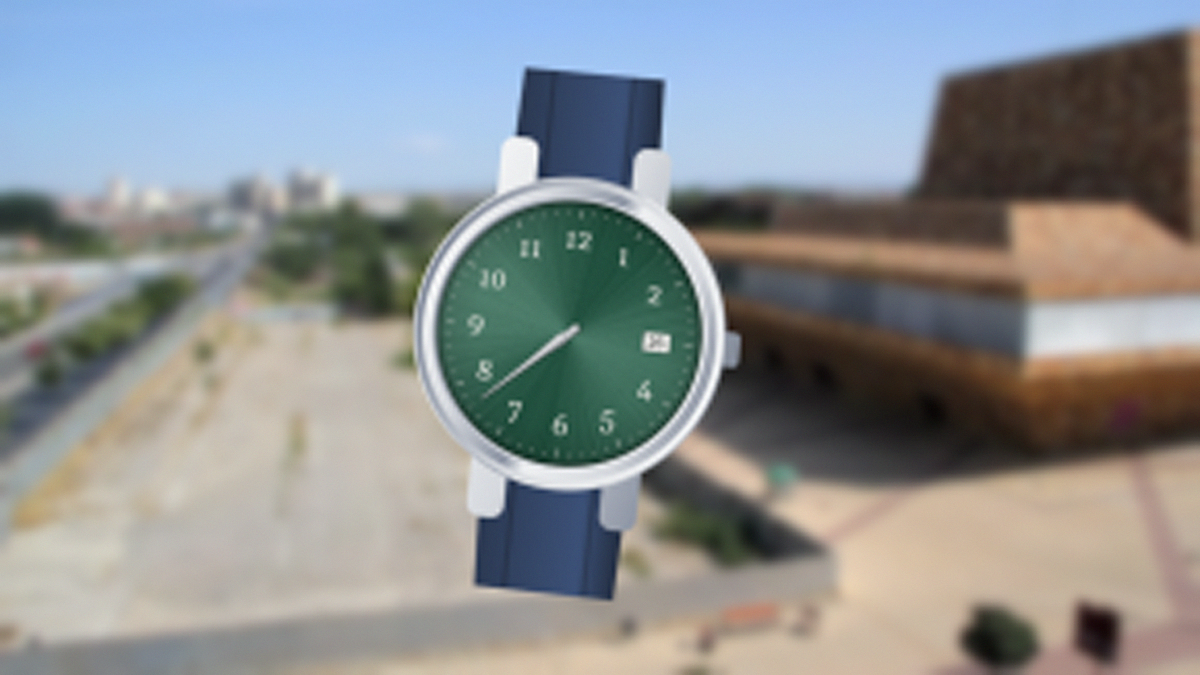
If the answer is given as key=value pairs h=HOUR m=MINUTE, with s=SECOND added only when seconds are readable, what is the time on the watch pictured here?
h=7 m=38
